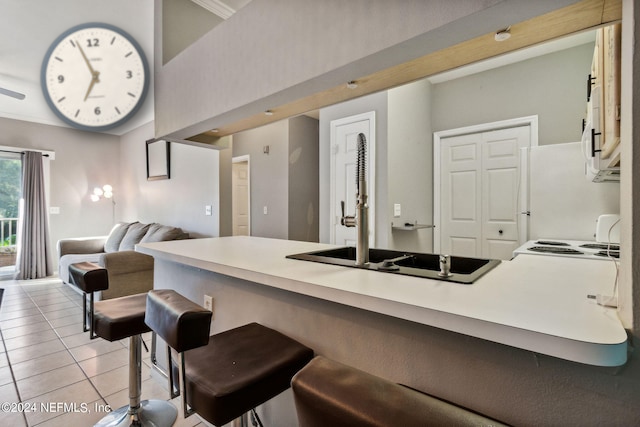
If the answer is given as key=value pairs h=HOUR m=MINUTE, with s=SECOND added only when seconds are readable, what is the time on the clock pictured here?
h=6 m=56
